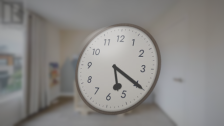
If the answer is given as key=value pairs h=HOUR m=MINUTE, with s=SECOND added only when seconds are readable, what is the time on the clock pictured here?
h=5 m=20
